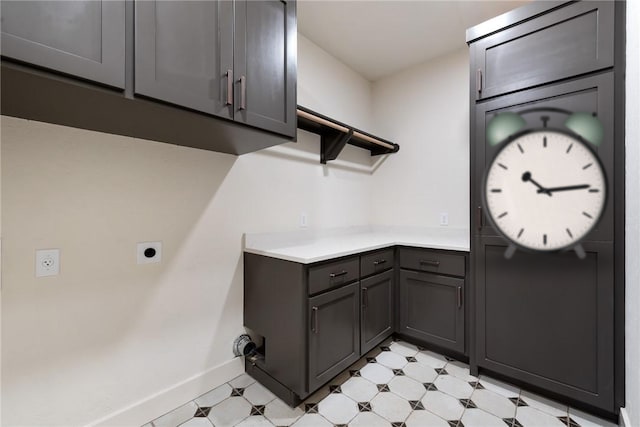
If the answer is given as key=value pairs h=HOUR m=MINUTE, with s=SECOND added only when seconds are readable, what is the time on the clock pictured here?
h=10 m=14
